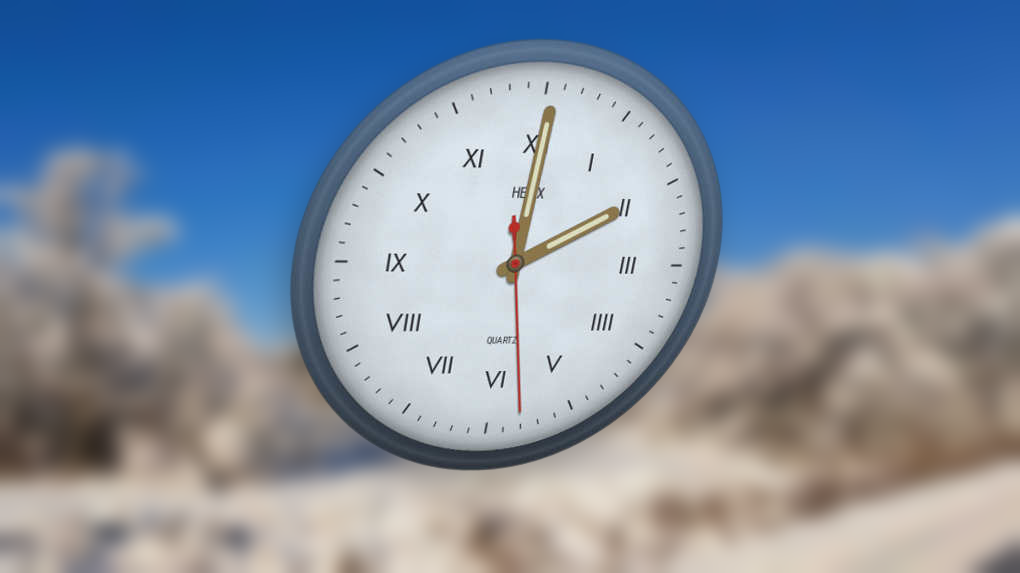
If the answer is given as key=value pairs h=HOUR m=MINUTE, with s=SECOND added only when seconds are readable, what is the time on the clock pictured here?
h=2 m=0 s=28
